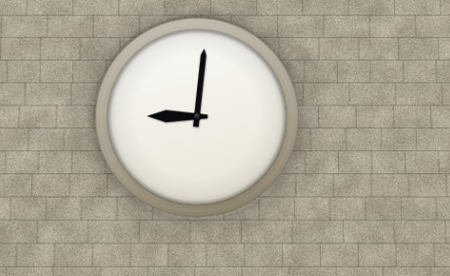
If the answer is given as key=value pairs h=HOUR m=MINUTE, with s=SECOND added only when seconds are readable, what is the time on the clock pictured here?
h=9 m=1
